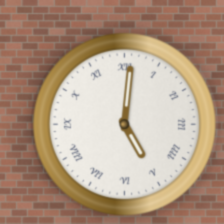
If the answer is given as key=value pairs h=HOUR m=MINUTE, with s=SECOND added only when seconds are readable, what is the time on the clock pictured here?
h=5 m=1
